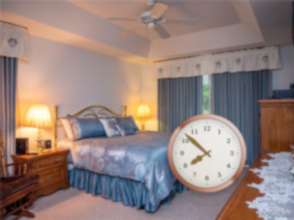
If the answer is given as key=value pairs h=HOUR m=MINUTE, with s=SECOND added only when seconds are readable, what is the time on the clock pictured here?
h=7 m=52
